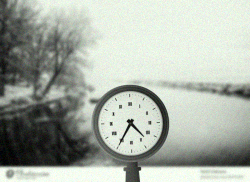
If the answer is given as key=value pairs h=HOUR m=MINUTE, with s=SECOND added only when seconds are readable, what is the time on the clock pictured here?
h=4 m=35
